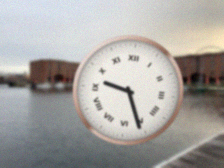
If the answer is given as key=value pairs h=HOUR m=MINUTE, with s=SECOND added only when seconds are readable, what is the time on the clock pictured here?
h=9 m=26
